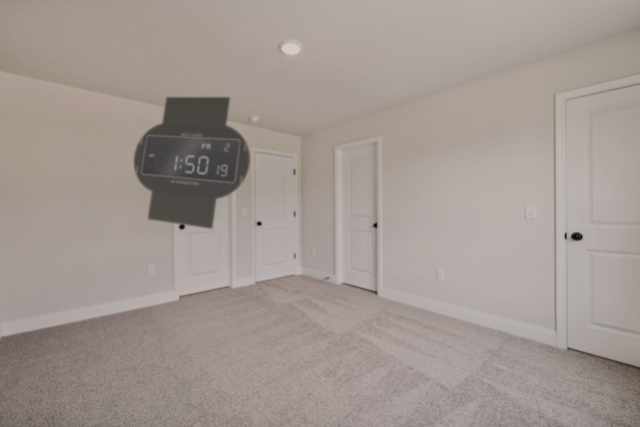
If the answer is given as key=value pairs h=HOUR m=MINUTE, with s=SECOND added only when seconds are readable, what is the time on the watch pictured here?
h=1 m=50 s=19
